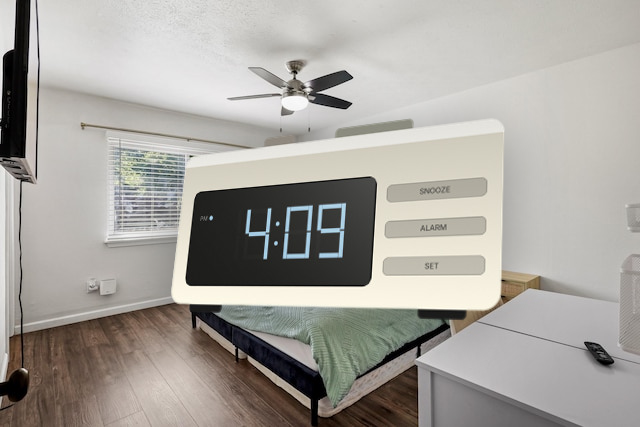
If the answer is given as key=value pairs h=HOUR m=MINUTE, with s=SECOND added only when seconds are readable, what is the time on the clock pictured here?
h=4 m=9
